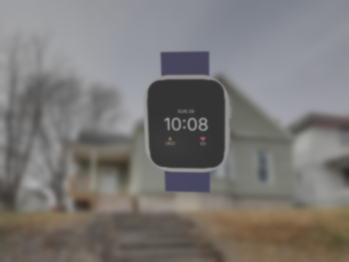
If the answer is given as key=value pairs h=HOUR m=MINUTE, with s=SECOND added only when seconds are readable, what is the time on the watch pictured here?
h=10 m=8
